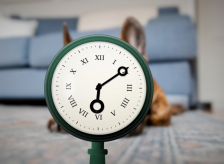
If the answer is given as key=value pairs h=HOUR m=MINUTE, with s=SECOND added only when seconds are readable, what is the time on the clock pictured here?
h=6 m=9
